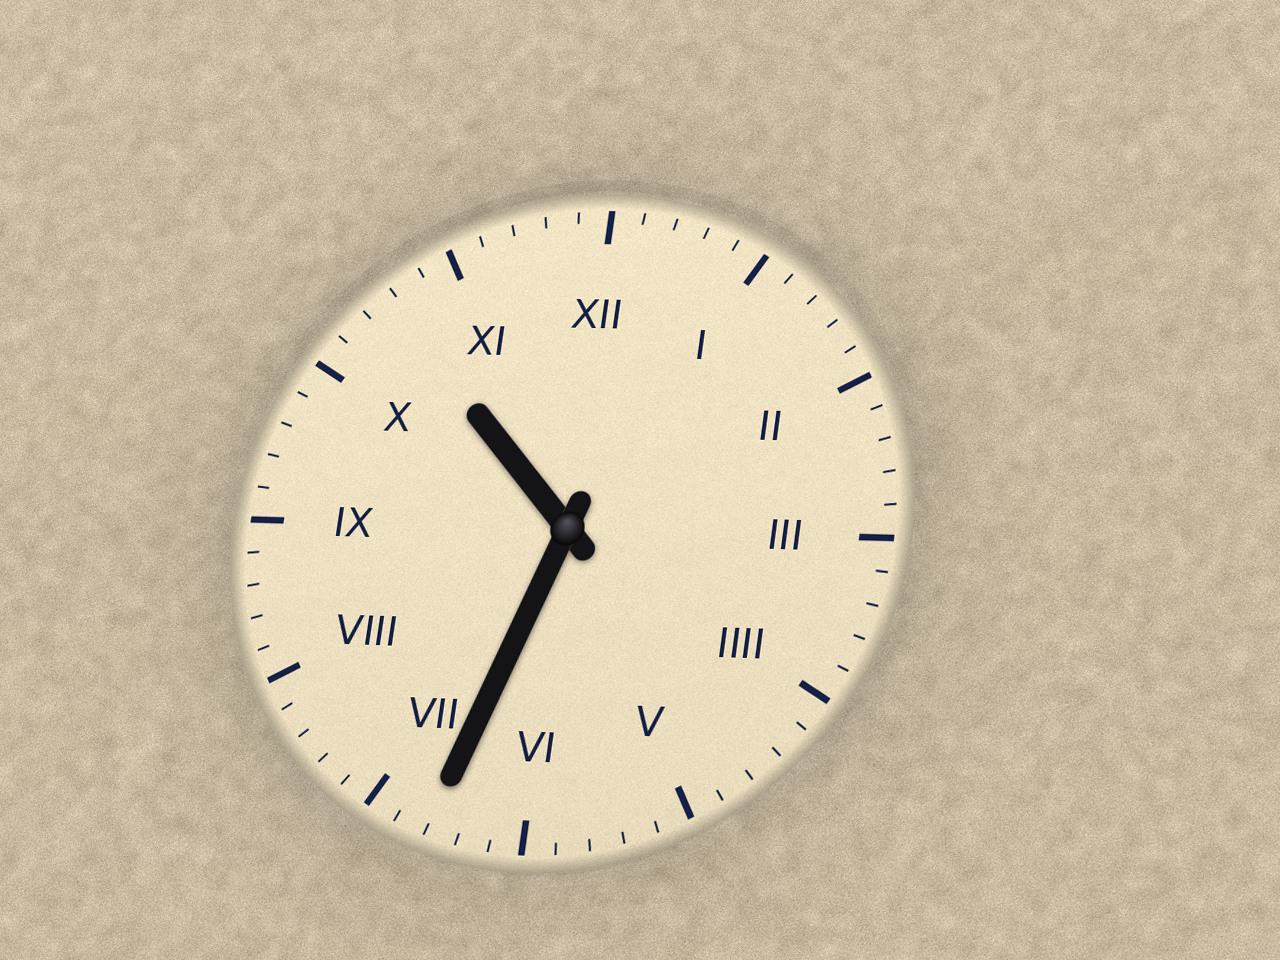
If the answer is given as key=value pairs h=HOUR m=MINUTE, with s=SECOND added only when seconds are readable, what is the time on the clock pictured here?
h=10 m=33
